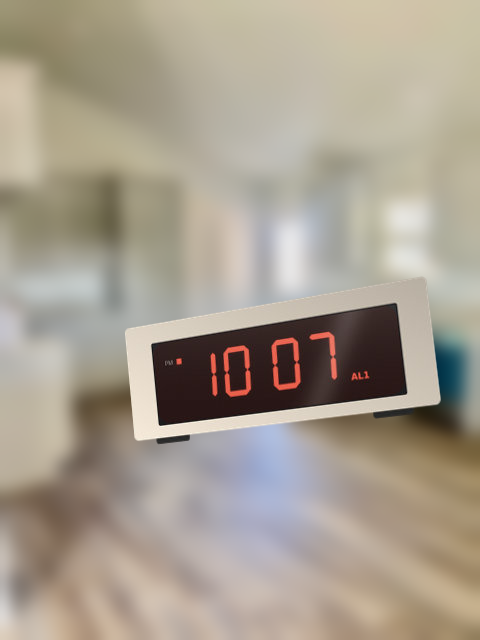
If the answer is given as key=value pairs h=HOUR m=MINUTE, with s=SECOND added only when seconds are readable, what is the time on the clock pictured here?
h=10 m=7
